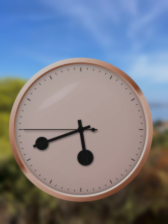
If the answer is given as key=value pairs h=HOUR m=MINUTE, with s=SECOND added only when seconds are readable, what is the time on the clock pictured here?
h=5 m=41 s=45
